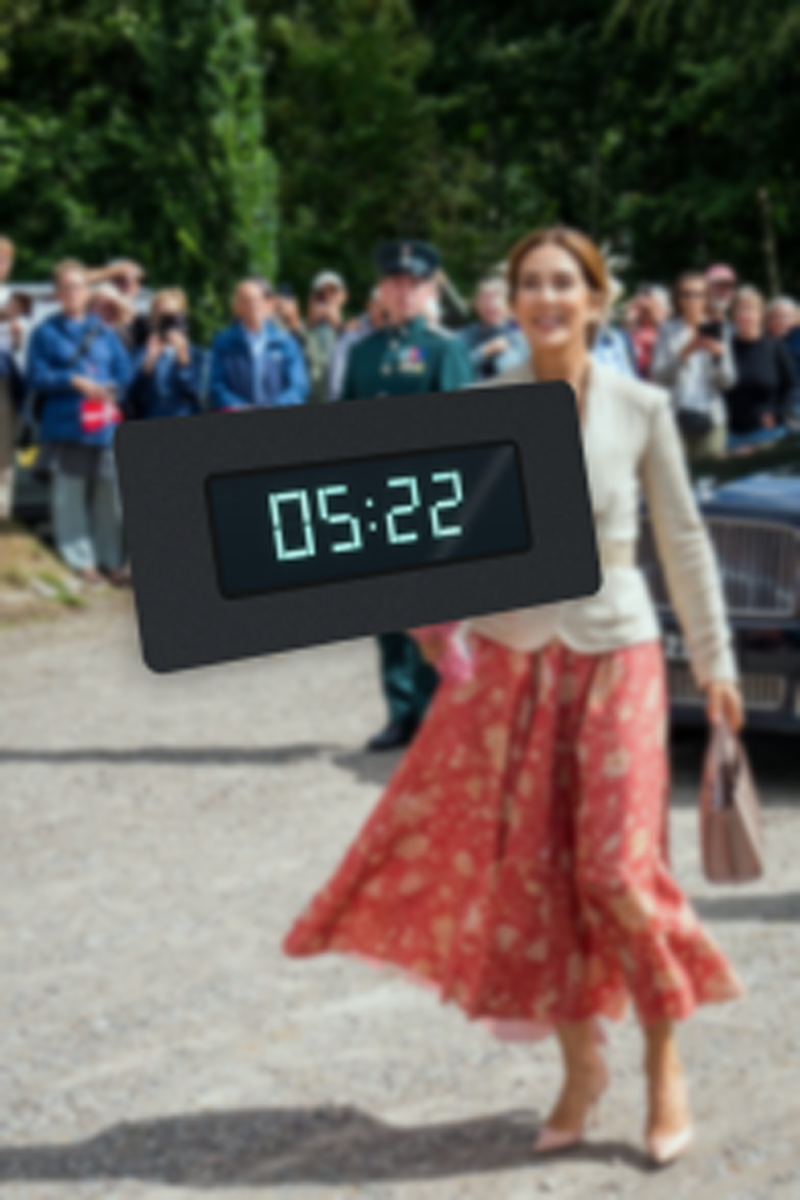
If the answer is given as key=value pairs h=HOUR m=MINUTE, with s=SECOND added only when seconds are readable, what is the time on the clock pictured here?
h=5 m=22
